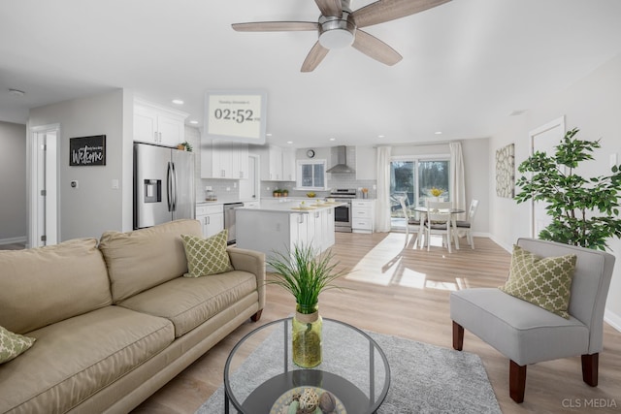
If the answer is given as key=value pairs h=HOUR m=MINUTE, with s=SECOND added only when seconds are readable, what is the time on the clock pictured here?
h=2 m=52
